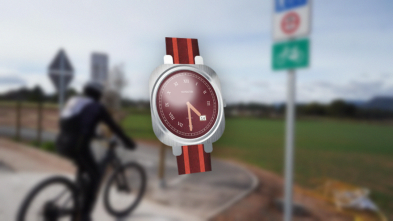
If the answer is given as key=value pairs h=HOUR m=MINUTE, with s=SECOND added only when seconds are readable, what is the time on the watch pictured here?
h=4 m=30
